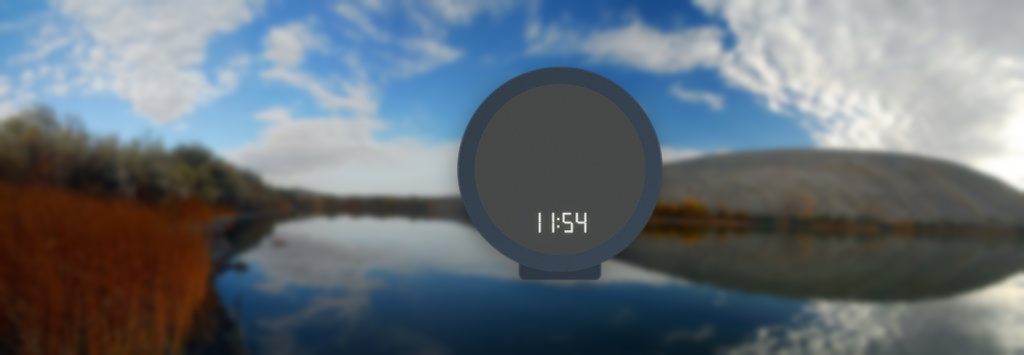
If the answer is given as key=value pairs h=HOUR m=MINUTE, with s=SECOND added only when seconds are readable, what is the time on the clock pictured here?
h=11 m=54
